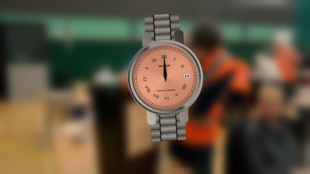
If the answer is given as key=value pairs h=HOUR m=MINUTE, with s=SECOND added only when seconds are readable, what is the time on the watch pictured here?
h=12 m=0
